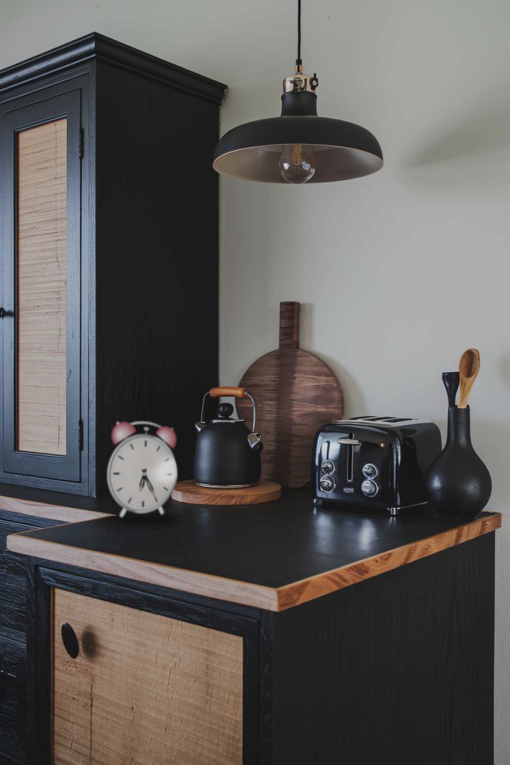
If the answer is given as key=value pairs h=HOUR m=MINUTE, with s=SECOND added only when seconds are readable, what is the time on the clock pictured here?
h=6 m=25
